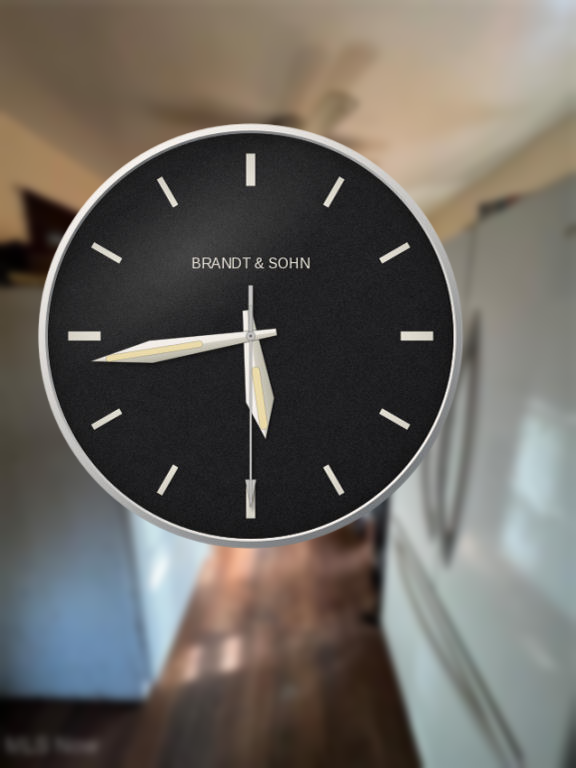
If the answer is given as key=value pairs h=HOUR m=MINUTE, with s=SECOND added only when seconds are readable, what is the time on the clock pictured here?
h=5 m=43 s=30
